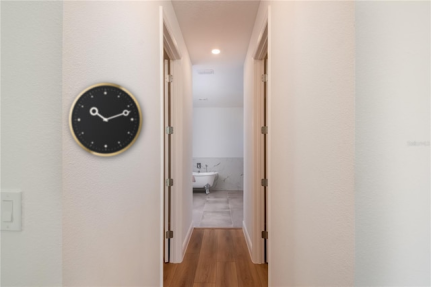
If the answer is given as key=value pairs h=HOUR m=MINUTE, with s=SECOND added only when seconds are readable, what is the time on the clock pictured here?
h=10 m=12
